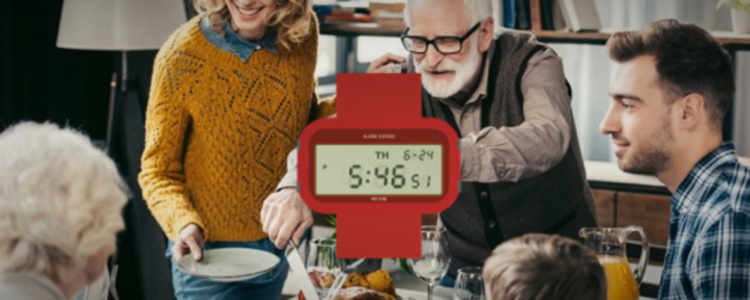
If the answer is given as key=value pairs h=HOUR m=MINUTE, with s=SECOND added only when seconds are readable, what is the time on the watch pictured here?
h=5 m=46 s=51
